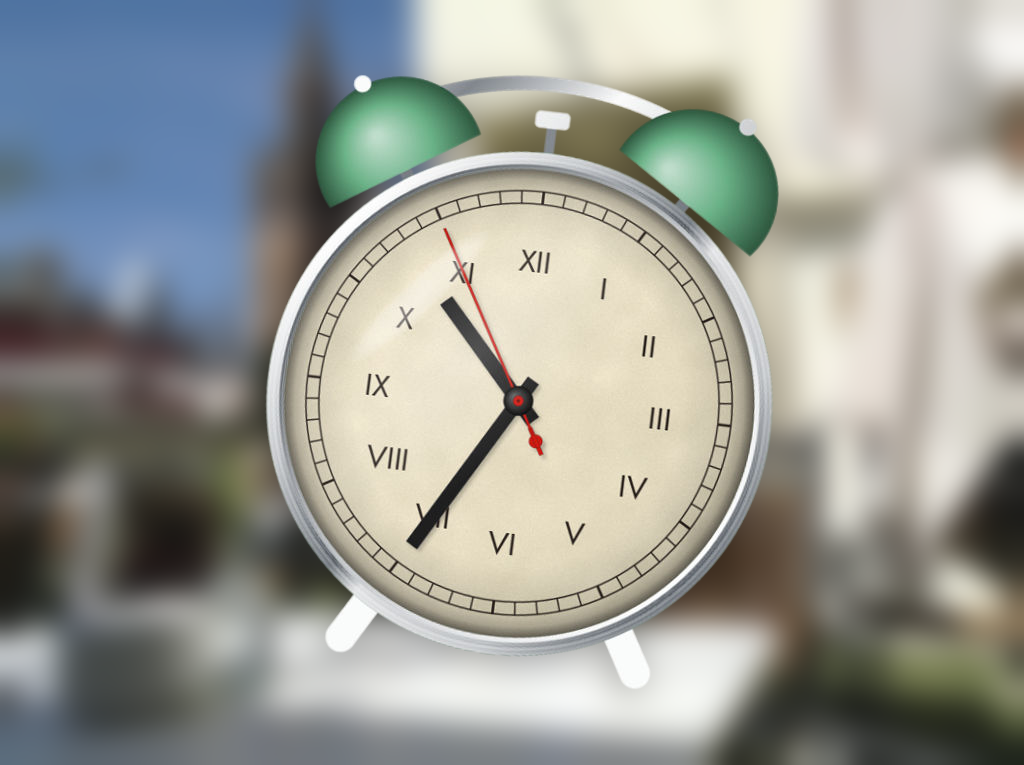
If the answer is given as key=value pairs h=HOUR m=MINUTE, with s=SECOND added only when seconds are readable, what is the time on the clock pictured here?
h=10 m=34 s=55
